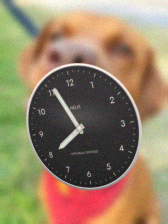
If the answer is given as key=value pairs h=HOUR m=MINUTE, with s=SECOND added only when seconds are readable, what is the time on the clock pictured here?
h=7 m=56
